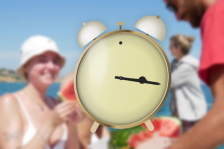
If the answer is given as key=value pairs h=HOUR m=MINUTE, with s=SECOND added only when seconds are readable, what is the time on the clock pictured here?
h=3 m=17
